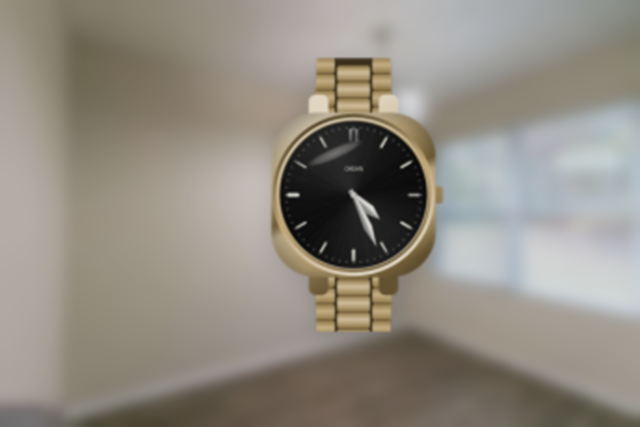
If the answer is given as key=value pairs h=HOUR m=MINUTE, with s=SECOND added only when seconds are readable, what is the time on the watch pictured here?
h=4 m=26
